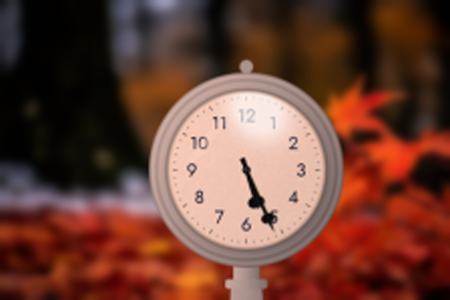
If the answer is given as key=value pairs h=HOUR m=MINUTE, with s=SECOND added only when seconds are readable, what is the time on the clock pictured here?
h=5 m=26
